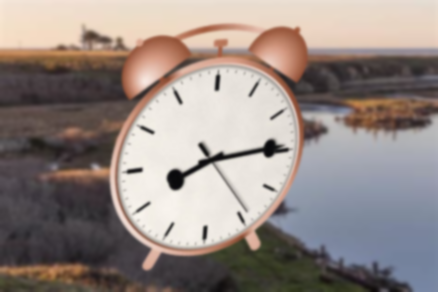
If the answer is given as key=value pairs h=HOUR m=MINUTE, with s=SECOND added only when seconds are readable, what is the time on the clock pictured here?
h=8 m=14 s=24
